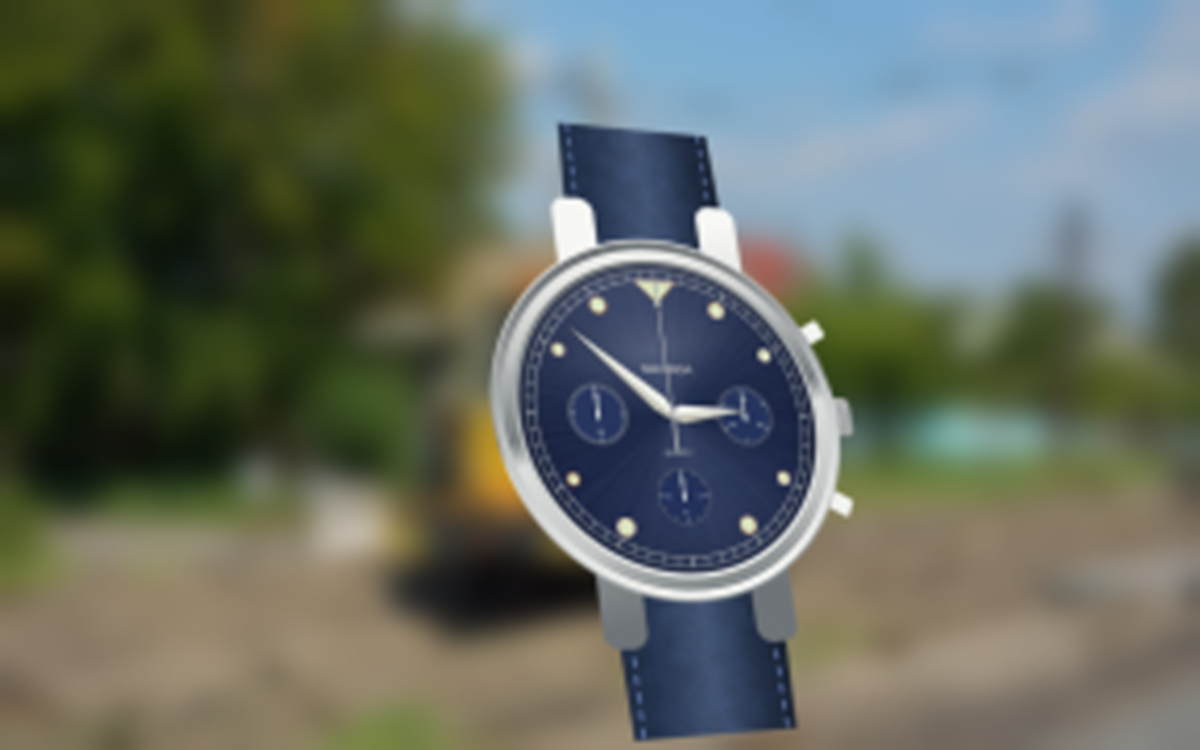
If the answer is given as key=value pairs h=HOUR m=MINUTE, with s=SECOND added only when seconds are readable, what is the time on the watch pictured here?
h=2 m=52
